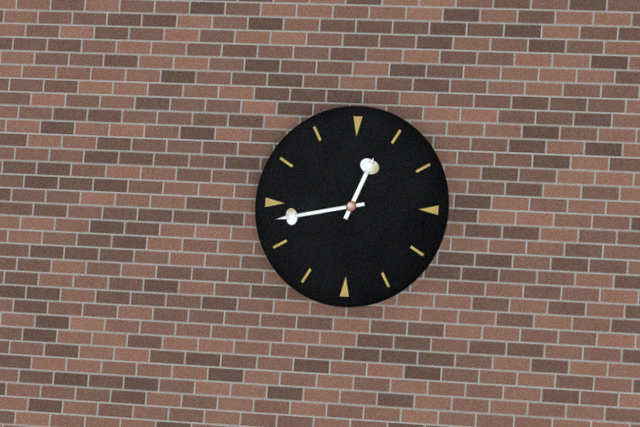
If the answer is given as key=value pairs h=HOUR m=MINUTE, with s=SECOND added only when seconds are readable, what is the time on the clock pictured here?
h=12 m=43
